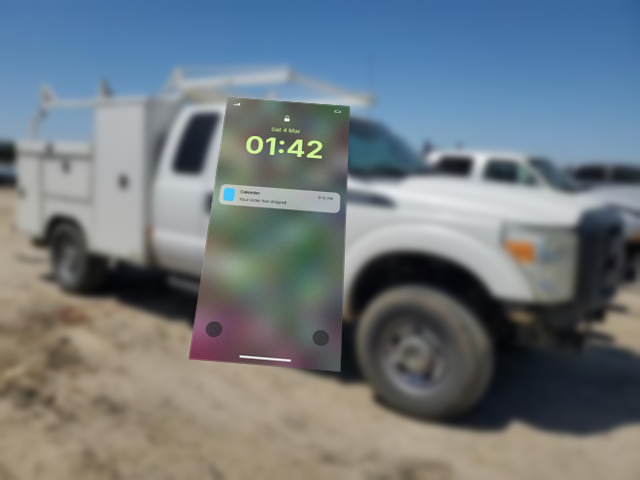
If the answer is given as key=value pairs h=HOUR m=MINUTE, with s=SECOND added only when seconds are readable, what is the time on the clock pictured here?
h=1 m=42
